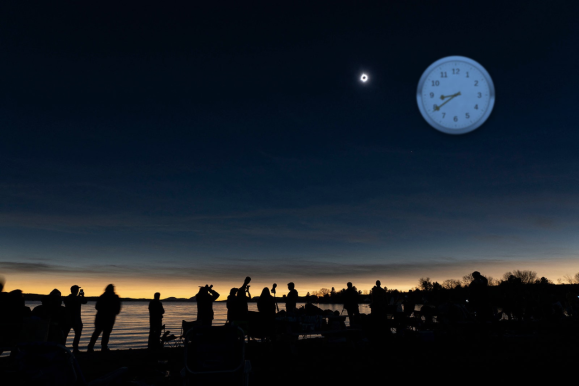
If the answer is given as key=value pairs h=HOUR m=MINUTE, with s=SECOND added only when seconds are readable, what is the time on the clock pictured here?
h=8 m=39
